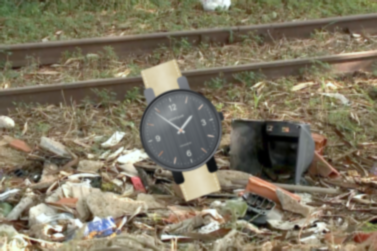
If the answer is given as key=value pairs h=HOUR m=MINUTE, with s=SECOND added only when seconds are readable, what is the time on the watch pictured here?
h=1 m=54
